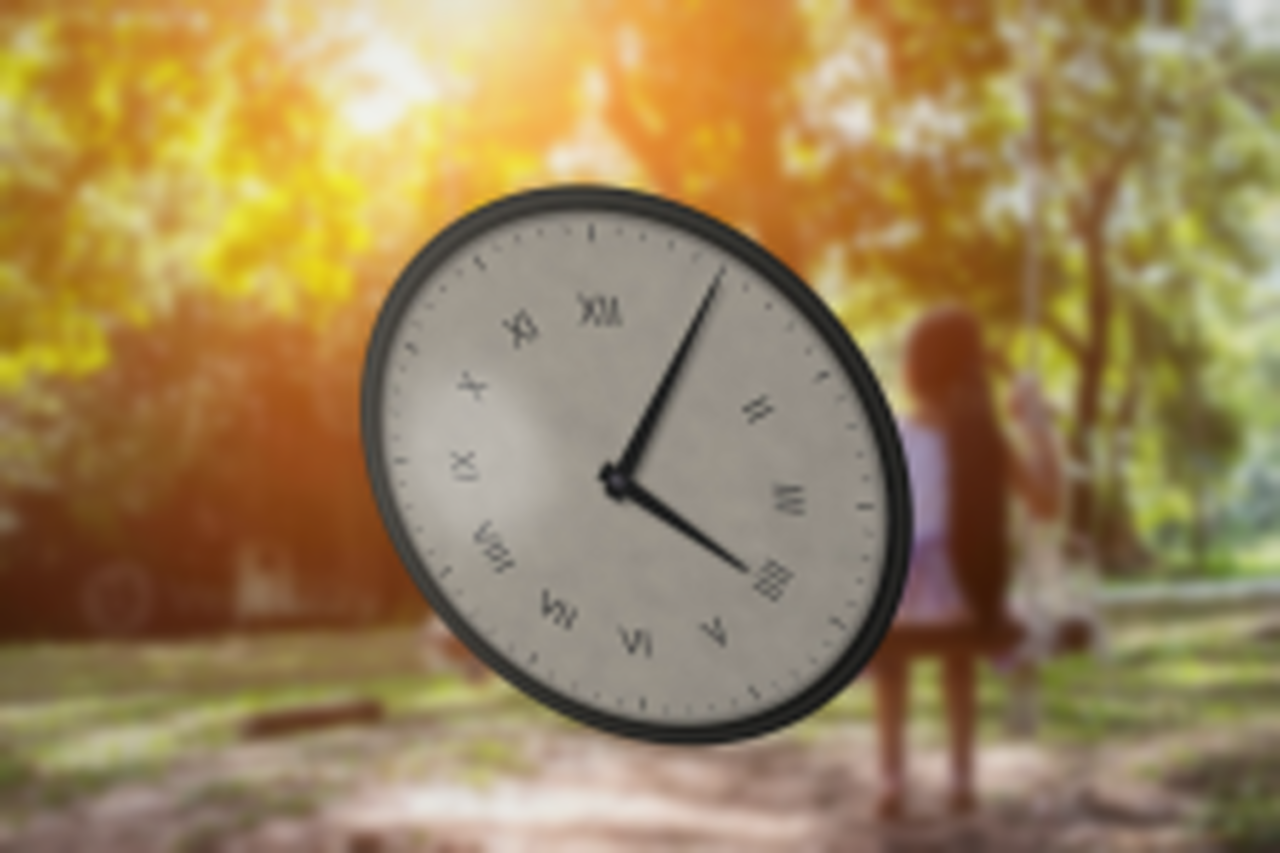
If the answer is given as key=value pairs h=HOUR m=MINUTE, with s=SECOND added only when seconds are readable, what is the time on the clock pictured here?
h=4 m=5
